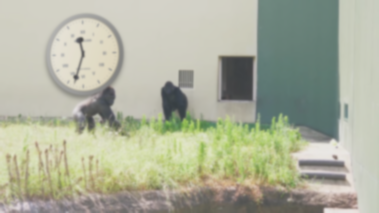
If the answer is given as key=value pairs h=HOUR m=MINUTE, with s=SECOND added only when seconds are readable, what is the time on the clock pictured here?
h=11 m=33
